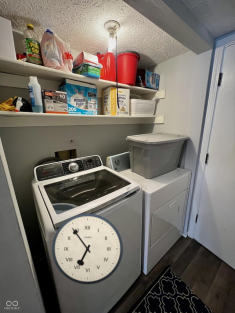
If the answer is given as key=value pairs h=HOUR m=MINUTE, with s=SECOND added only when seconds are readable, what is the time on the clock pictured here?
h=6 m=54
